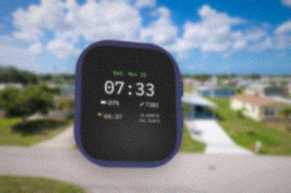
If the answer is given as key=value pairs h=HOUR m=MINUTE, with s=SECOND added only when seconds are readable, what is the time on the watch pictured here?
h=7 m=33
